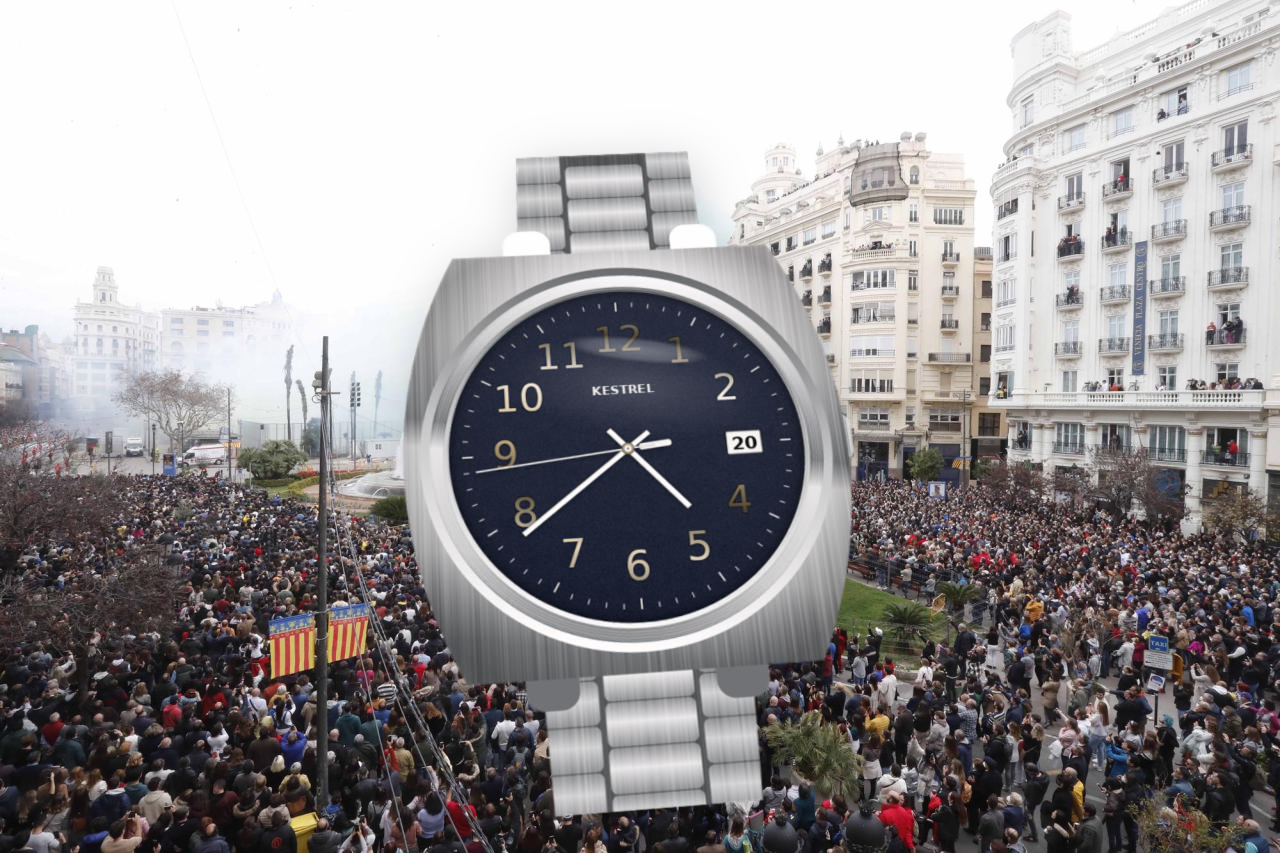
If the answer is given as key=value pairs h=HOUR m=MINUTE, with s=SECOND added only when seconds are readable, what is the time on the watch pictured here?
h=4 m=38 s=44
